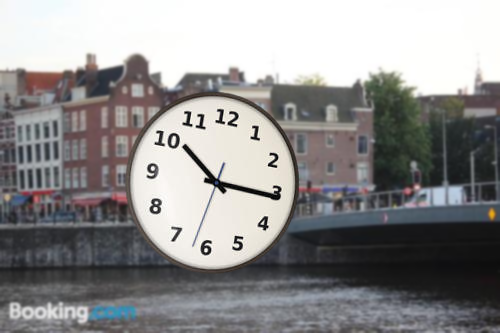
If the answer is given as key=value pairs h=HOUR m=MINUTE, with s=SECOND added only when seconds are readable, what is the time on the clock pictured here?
h=10 m=15 s=32
